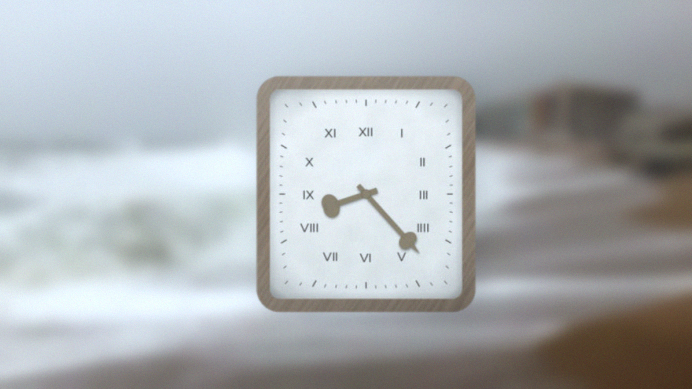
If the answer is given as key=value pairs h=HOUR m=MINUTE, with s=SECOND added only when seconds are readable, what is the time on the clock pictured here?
h=8 m=23
